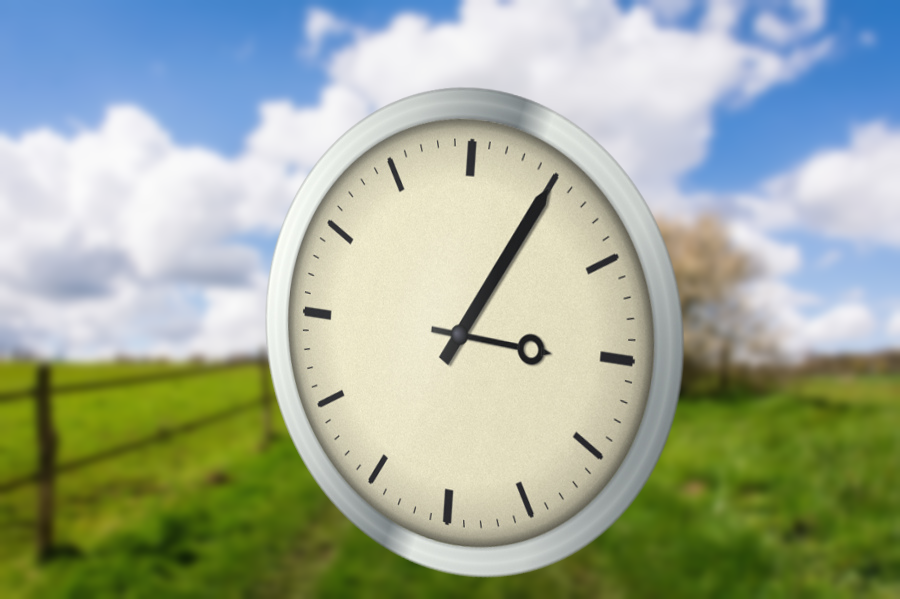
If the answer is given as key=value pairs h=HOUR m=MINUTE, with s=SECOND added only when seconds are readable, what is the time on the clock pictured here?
h=3 m=5
